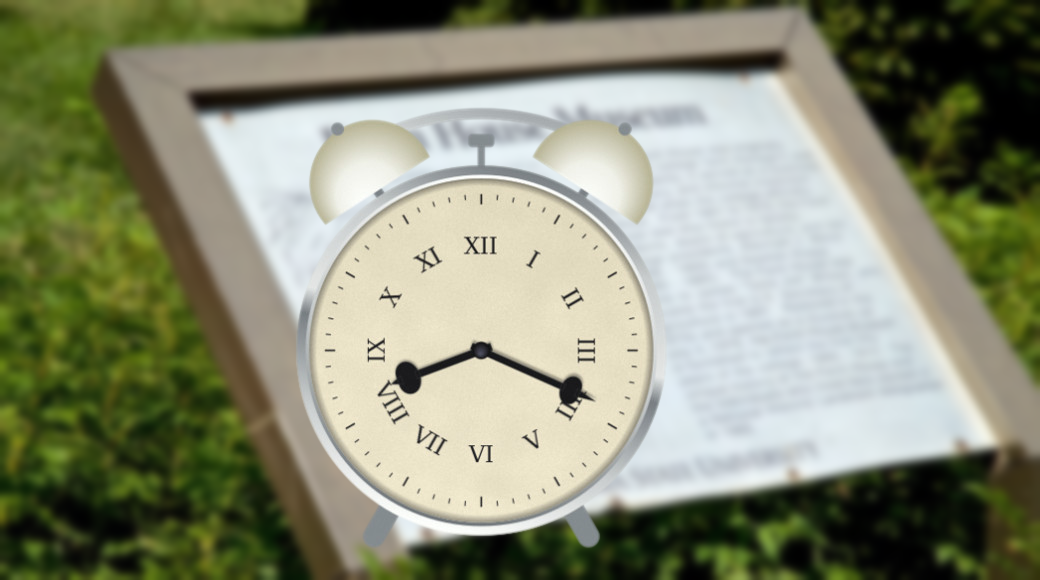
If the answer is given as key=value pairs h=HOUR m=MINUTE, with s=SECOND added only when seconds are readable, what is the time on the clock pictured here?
h=8 m=19
